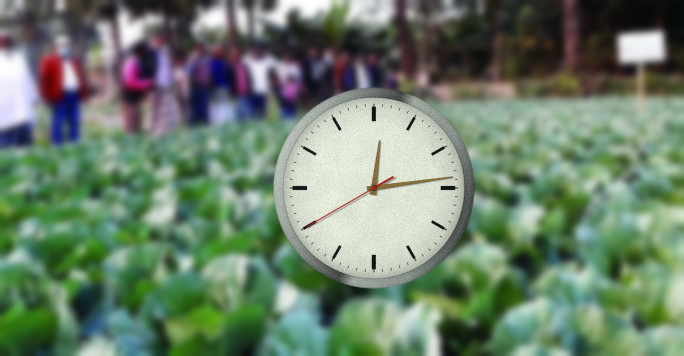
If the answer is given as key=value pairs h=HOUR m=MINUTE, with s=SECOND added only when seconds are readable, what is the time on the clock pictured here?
h=12 m=13 s=40
